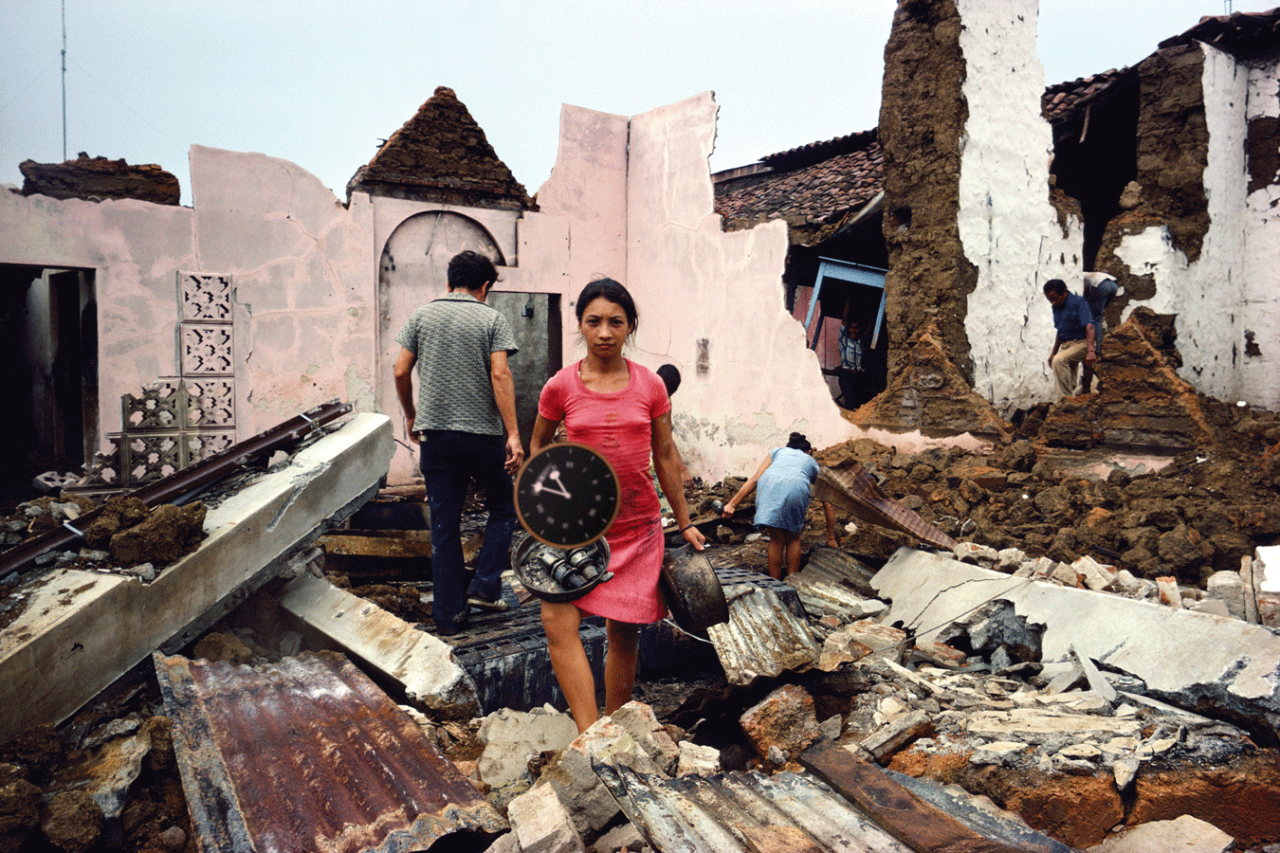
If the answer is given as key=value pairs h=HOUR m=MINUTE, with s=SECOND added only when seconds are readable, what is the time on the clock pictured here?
h=10 m=47
